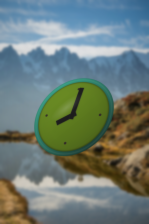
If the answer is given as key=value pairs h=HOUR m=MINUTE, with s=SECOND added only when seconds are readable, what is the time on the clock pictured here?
h=8 m=1
